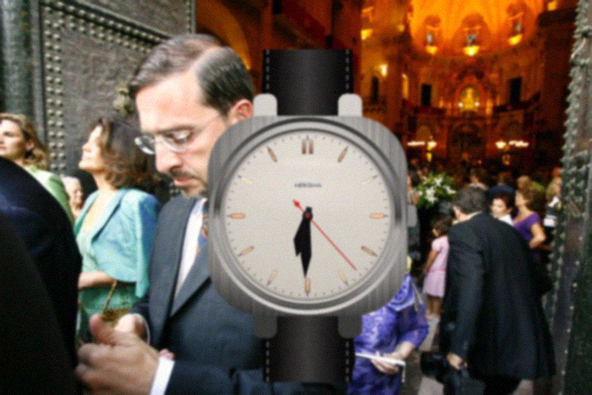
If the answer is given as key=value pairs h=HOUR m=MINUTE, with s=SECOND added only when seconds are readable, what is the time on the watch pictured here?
h=6 m=30 s=23
